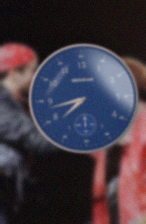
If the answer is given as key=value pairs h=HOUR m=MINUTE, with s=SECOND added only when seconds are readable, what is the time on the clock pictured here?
h=7 m=43
